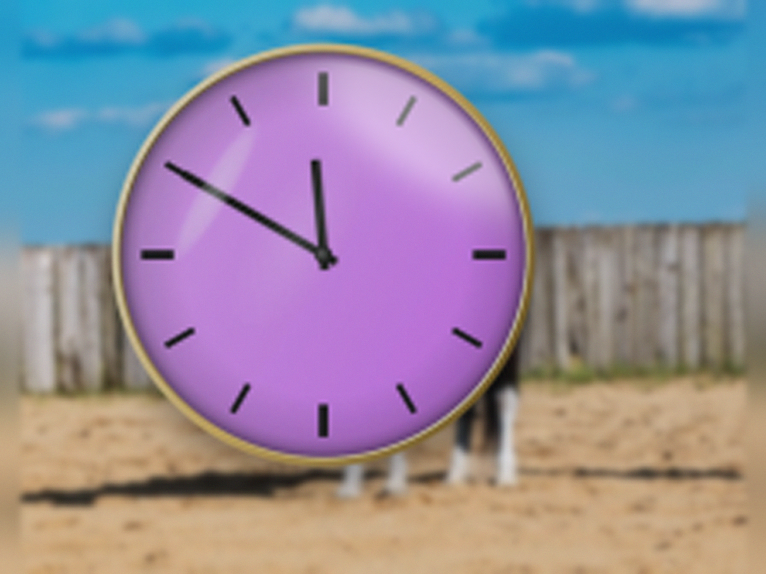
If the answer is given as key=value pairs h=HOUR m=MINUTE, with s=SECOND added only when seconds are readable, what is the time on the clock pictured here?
h=11 m=50
